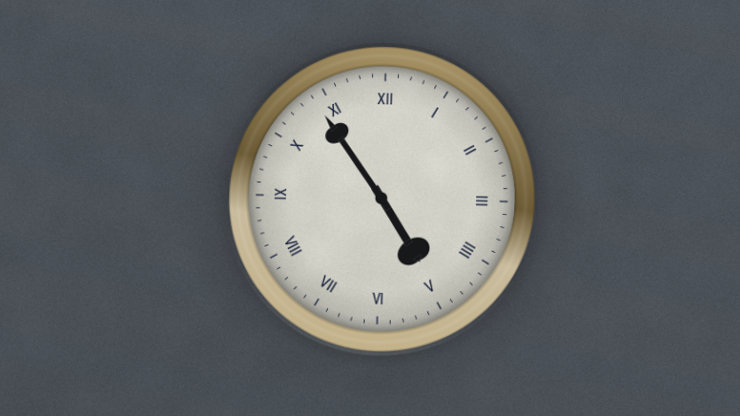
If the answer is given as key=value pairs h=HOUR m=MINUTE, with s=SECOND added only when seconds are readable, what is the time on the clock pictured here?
h=4 m=54
